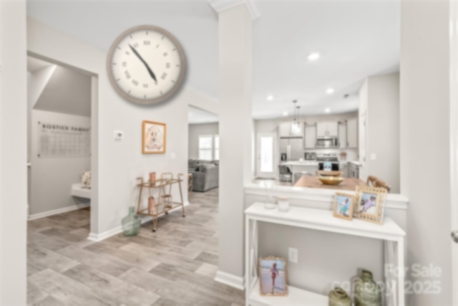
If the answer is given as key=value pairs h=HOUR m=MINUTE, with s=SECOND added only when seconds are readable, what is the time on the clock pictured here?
h=4 m=53
